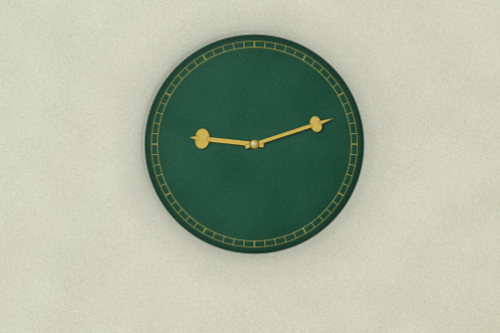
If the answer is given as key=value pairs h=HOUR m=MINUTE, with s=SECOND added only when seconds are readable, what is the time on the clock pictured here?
h=9 m=12
